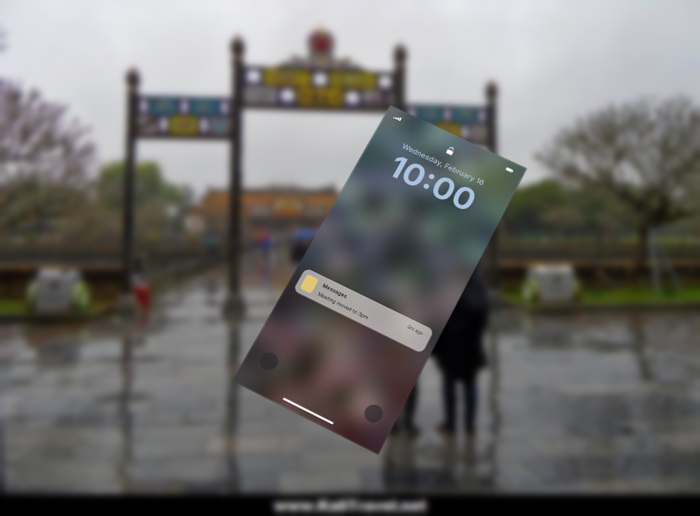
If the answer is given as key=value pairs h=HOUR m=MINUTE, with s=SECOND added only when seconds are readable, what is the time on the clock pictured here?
h=10 m=0
